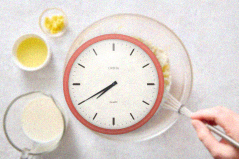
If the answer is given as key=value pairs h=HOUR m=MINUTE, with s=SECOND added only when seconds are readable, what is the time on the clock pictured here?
h=7 m=40
